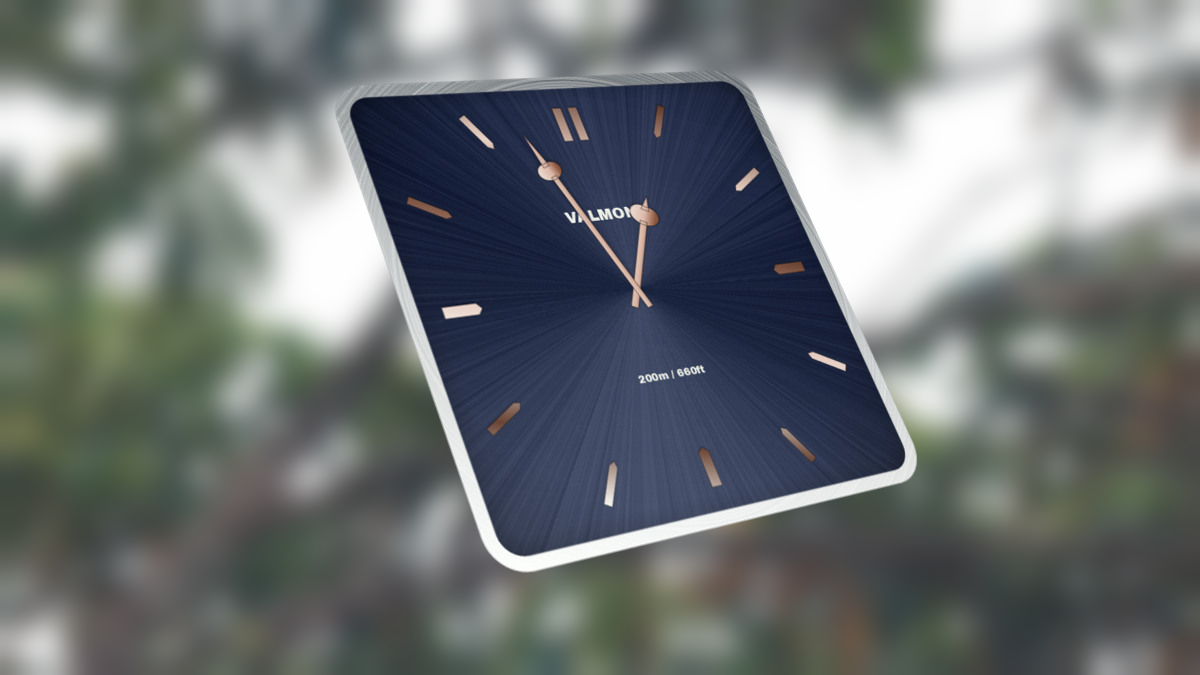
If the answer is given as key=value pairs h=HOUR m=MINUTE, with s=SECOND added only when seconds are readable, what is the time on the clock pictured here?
h=12 m=57
